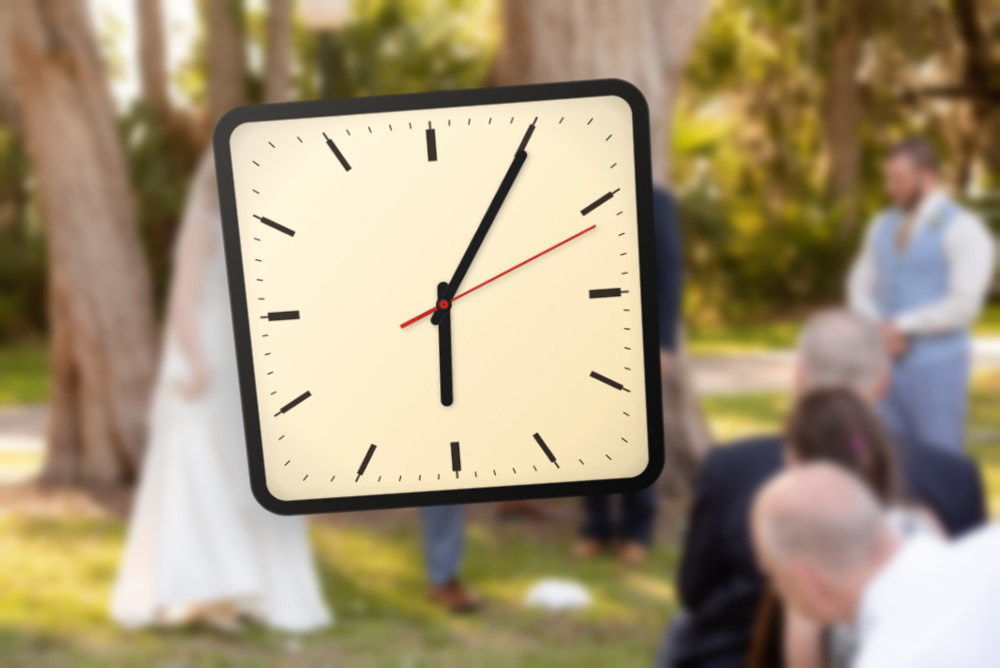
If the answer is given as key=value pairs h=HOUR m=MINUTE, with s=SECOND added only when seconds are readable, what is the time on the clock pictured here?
h=6 m=5 s=11
